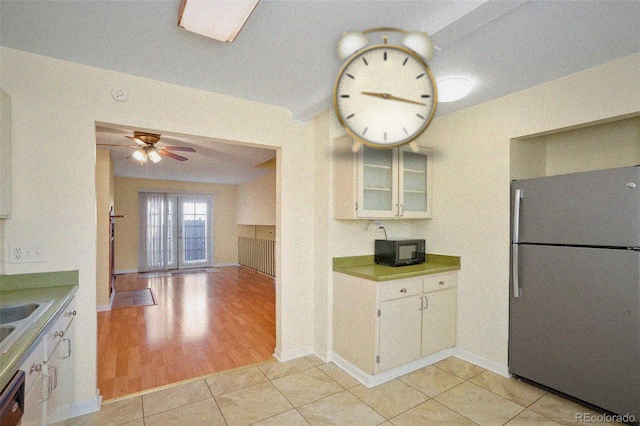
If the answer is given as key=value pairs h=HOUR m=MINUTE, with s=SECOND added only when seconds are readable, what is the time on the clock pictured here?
h=9 m=17
